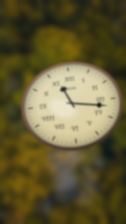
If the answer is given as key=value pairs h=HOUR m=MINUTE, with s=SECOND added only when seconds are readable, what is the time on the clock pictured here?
h=11 m=17
